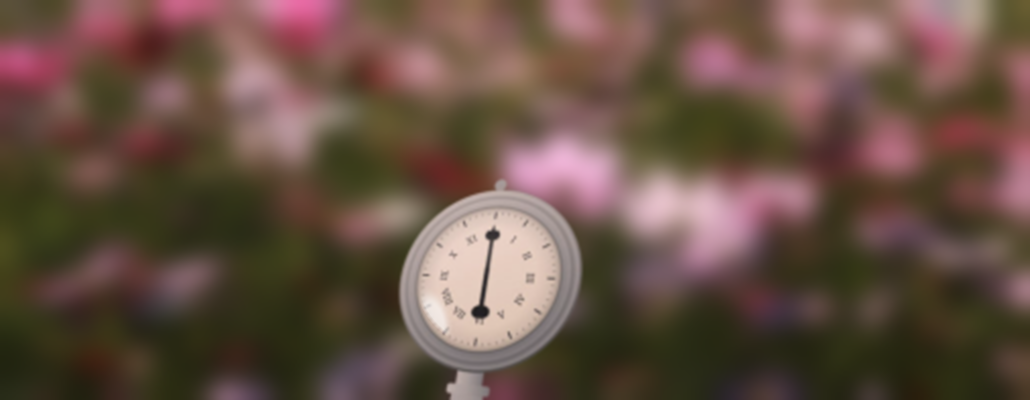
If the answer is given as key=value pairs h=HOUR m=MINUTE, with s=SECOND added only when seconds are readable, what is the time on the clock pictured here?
h=6 m=0
